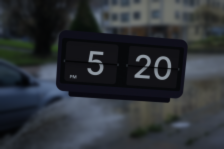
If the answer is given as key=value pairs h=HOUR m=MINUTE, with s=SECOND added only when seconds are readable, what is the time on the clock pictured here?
h=5 m=20
